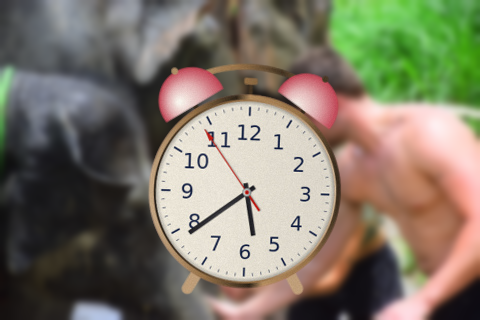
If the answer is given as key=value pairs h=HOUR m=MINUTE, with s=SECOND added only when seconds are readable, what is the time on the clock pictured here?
h=5 m=38 s=54
